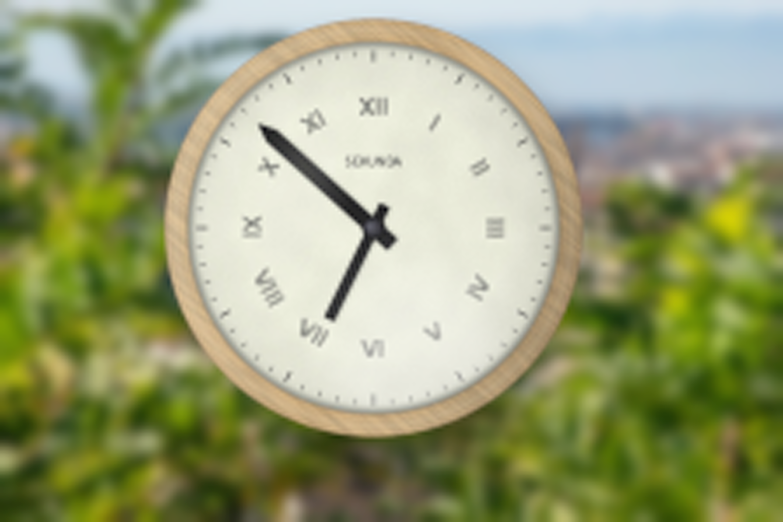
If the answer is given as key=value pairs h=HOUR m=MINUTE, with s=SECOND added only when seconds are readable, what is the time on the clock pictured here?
h=6 m=52
